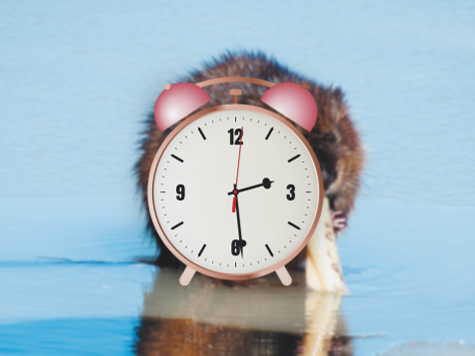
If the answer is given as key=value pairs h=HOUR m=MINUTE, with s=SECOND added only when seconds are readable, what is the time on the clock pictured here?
h=2 m=29 s=1
